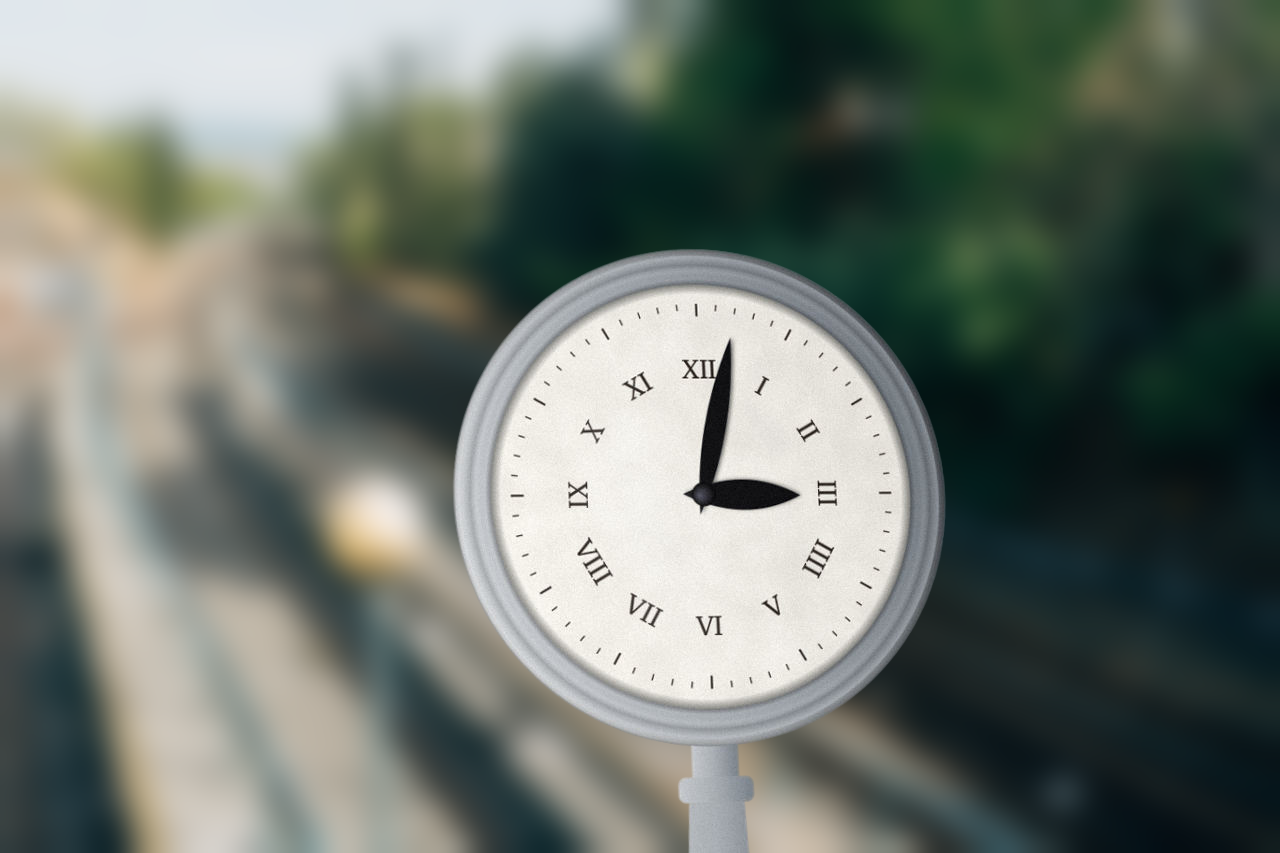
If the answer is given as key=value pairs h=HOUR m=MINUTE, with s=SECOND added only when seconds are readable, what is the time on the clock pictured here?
h=3 m=2
